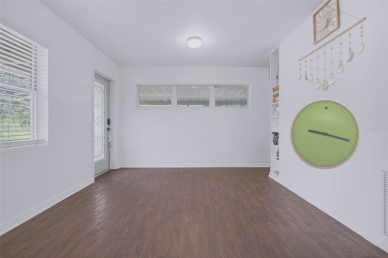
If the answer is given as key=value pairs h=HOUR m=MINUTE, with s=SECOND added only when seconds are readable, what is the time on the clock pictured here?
h=9 m=17
